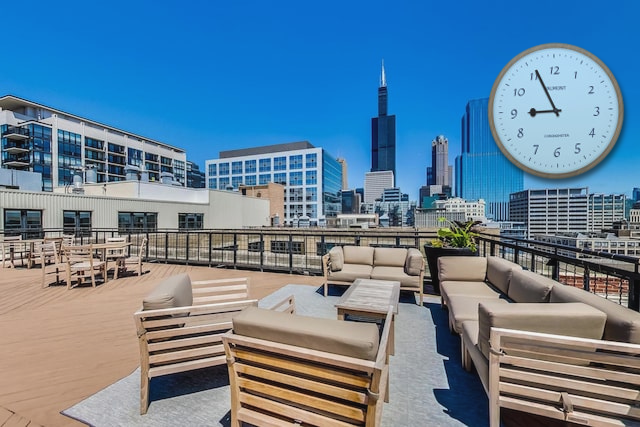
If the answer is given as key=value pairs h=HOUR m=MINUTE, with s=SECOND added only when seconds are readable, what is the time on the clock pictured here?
h=8 m=56
